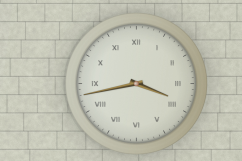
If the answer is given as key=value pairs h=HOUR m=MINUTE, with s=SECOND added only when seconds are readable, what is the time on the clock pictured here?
h=3 m=43
